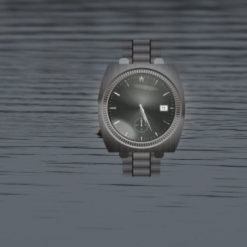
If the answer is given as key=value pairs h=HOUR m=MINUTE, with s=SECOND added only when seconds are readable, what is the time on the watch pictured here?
h=5 m=26
